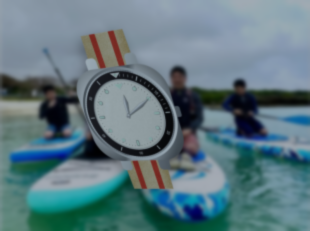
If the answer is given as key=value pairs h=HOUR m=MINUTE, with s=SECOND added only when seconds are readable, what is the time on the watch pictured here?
h=12 m=10
